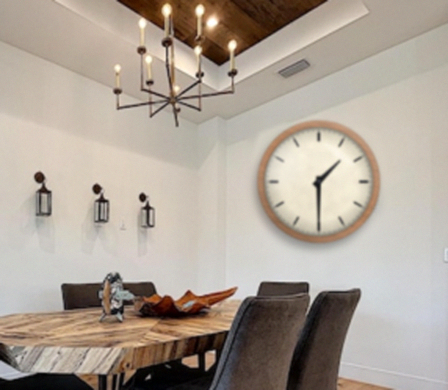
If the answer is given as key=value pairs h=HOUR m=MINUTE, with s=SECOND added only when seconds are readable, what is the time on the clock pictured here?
h=1 m=30
